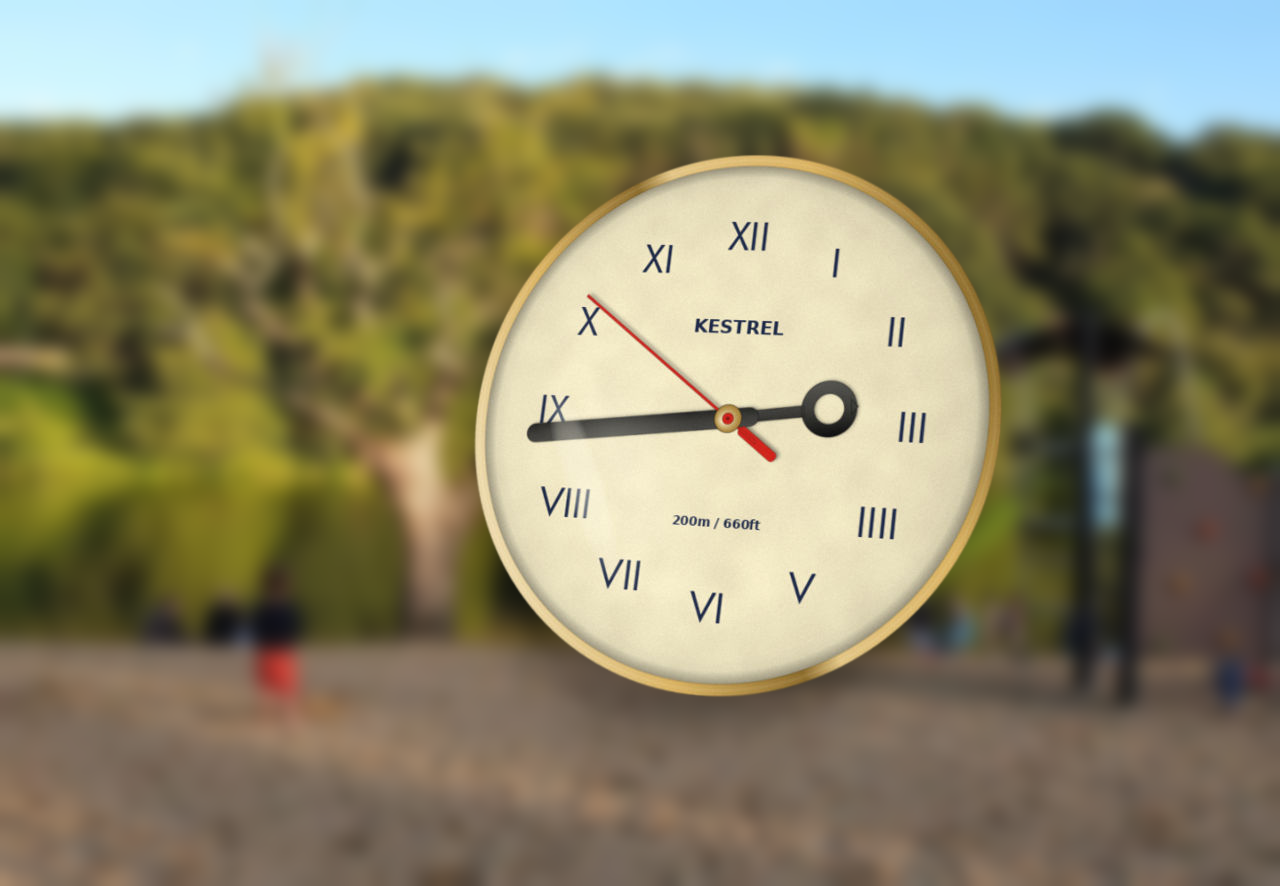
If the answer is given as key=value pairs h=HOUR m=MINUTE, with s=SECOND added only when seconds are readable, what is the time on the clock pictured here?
h=2 m=43 s=51
